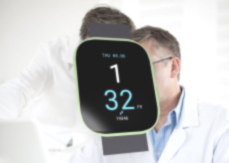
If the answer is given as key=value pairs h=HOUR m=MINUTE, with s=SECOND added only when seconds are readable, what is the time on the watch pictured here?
h=1 m=32
